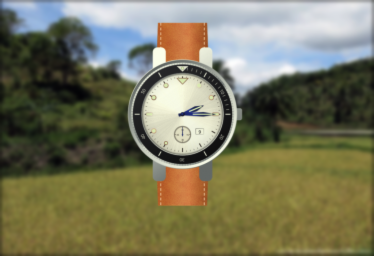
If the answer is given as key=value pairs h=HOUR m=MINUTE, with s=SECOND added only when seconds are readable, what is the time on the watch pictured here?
h=2 m=15
